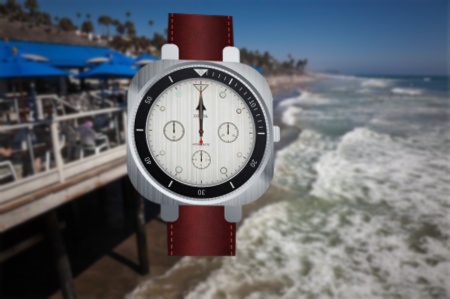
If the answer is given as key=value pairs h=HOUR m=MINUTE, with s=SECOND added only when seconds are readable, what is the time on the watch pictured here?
h=12 m=0
